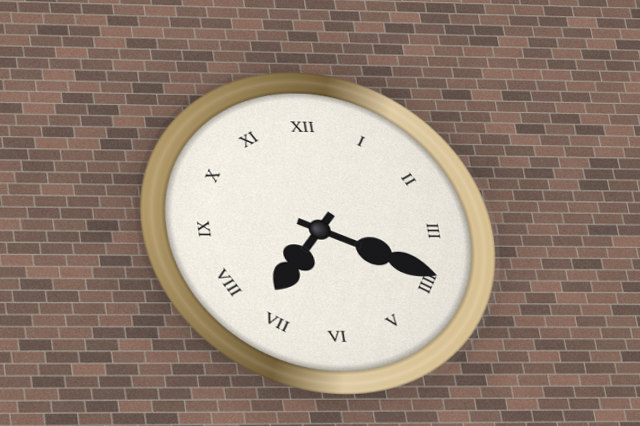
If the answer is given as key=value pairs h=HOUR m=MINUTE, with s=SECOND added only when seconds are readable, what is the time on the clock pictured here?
h=7 m=19
